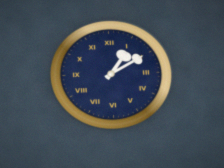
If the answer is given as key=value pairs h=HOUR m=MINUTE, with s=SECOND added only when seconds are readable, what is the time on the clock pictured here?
h=1 m=10
